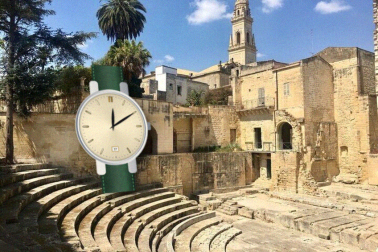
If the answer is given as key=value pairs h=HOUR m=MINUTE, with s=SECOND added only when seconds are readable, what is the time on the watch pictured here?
h=12 m=10
